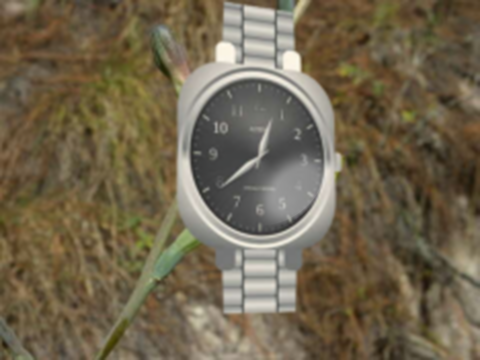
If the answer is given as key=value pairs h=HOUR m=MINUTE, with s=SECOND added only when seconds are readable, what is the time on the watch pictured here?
h=12 m=39
